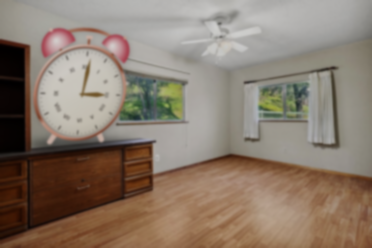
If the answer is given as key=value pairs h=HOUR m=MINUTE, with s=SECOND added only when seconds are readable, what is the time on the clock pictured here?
h=3 m=1
